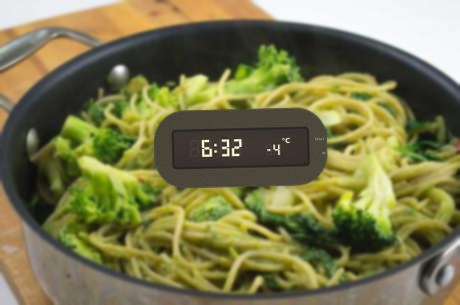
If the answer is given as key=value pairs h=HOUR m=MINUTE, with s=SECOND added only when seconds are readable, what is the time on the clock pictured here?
h=6 m=32
